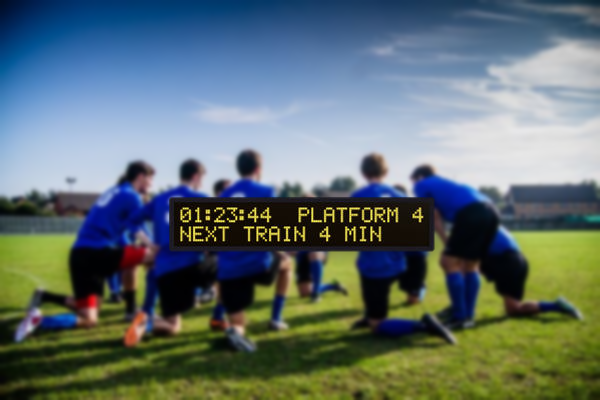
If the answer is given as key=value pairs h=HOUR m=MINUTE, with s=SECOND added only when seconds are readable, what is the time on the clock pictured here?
h=1 m=23 s=44
